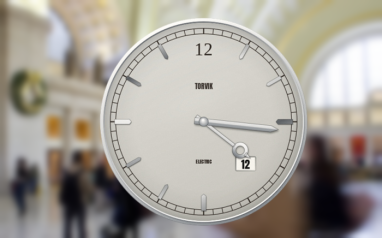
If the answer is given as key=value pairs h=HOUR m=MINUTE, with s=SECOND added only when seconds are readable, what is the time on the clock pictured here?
h=4 m=16
